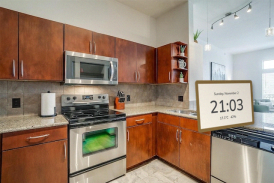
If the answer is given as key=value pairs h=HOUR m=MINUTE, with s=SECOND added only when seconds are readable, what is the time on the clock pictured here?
h=21 m=3
